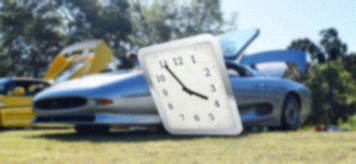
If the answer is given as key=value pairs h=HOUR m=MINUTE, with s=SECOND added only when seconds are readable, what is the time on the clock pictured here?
h=3 m=55
